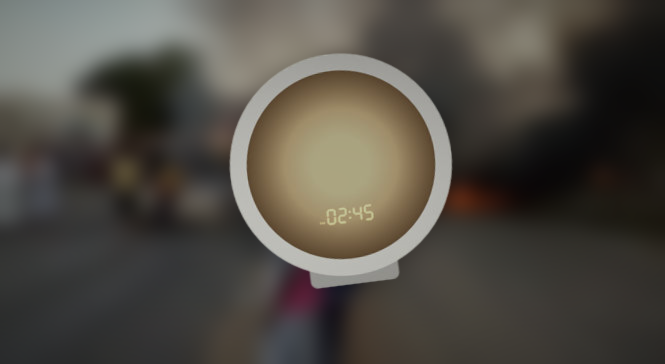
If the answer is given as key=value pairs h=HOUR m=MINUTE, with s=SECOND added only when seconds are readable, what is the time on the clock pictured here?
h=2 m=45
